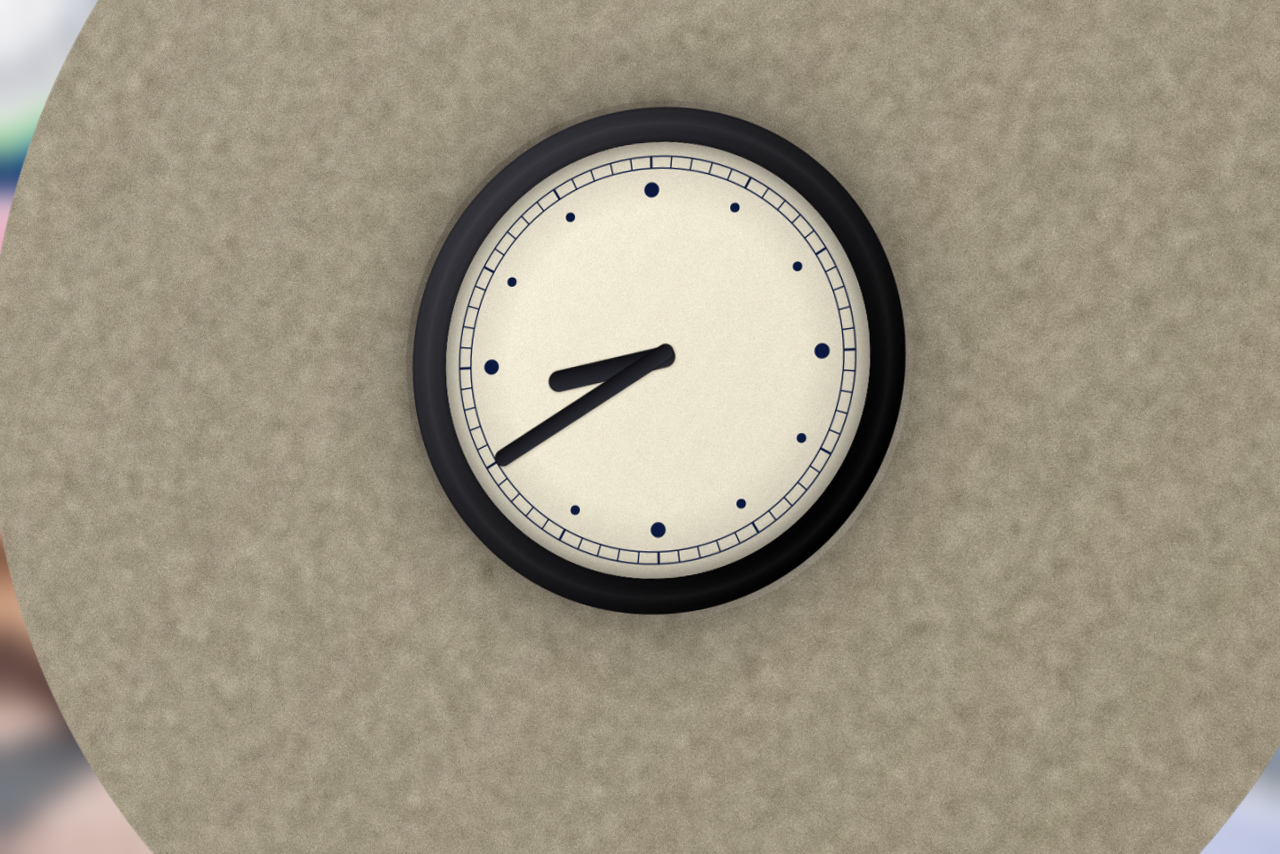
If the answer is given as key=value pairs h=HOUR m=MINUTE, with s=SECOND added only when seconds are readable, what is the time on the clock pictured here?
h=8 m=40
